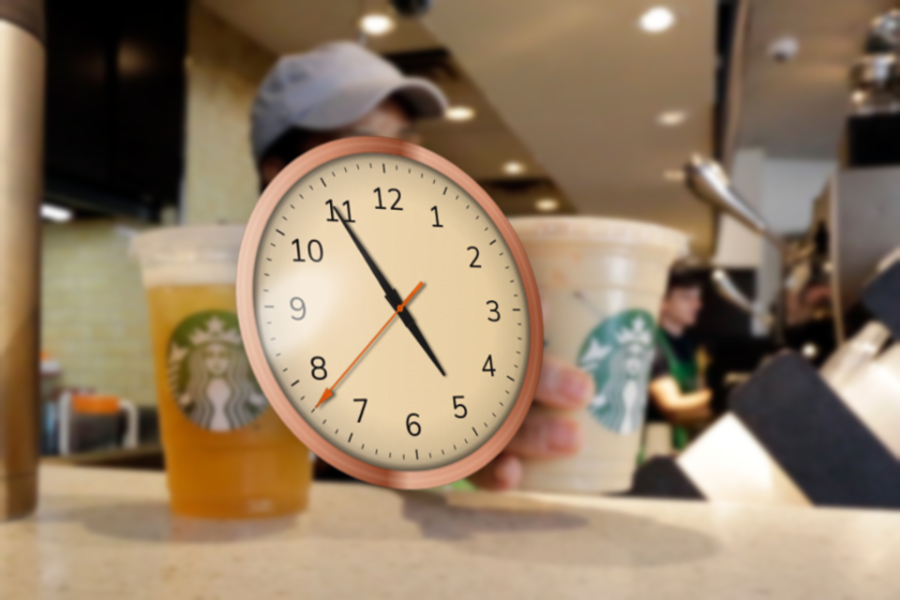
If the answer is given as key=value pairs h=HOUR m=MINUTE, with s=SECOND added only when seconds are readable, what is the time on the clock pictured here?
h=4 m=54 s=38
